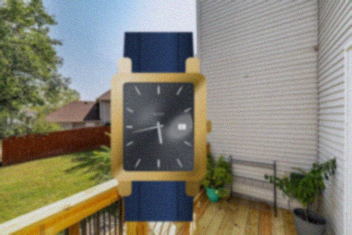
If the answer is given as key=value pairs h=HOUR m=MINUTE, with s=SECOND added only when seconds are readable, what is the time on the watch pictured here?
h=5 m=43
